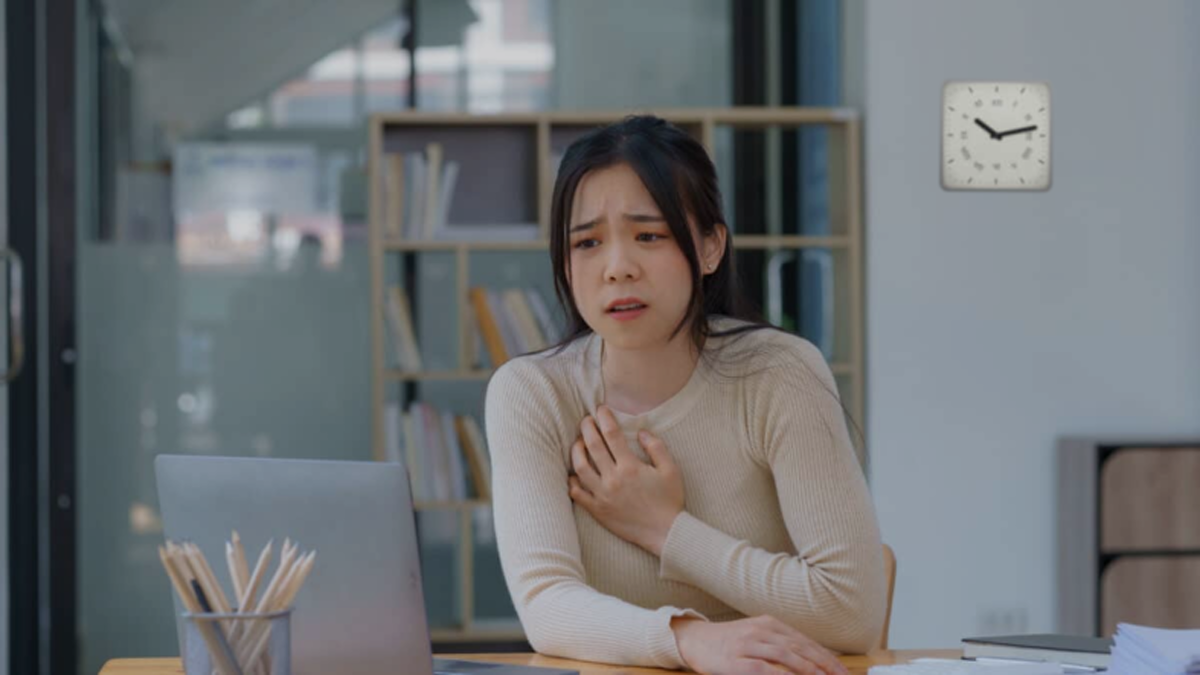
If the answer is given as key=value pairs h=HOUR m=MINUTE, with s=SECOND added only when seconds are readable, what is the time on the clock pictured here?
h=10 m=13
